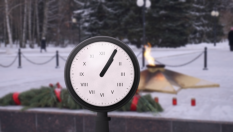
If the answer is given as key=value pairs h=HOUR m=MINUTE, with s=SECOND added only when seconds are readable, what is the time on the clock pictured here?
h=1 m=5
